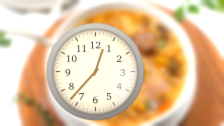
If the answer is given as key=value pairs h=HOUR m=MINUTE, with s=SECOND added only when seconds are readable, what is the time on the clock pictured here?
h=12 m=37
